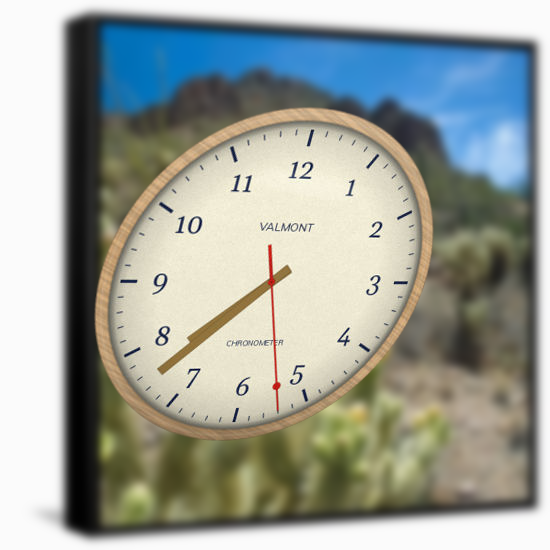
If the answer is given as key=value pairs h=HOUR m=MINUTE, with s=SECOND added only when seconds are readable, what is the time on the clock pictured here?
h=7 m=37 s=27
